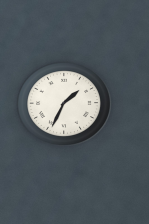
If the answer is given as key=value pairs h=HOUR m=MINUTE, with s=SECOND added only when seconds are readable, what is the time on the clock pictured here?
h=1 m=34
